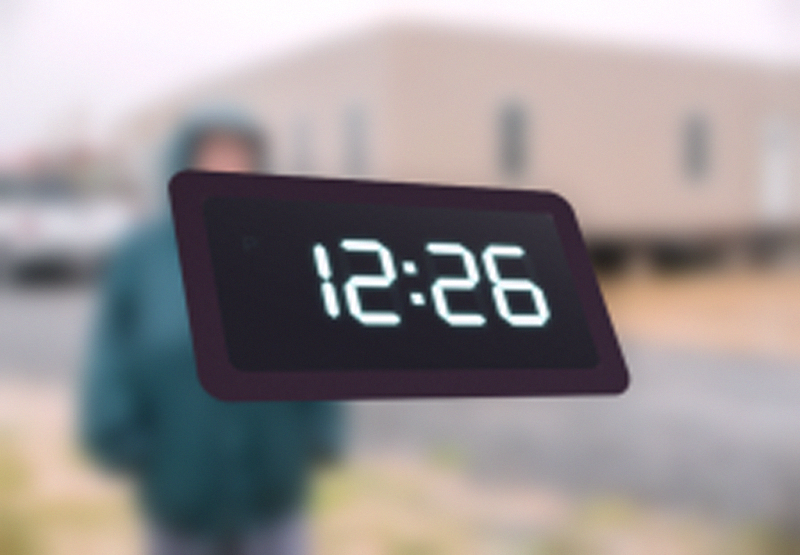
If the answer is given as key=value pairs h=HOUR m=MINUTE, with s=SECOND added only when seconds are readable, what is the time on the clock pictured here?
h=12 m=26
